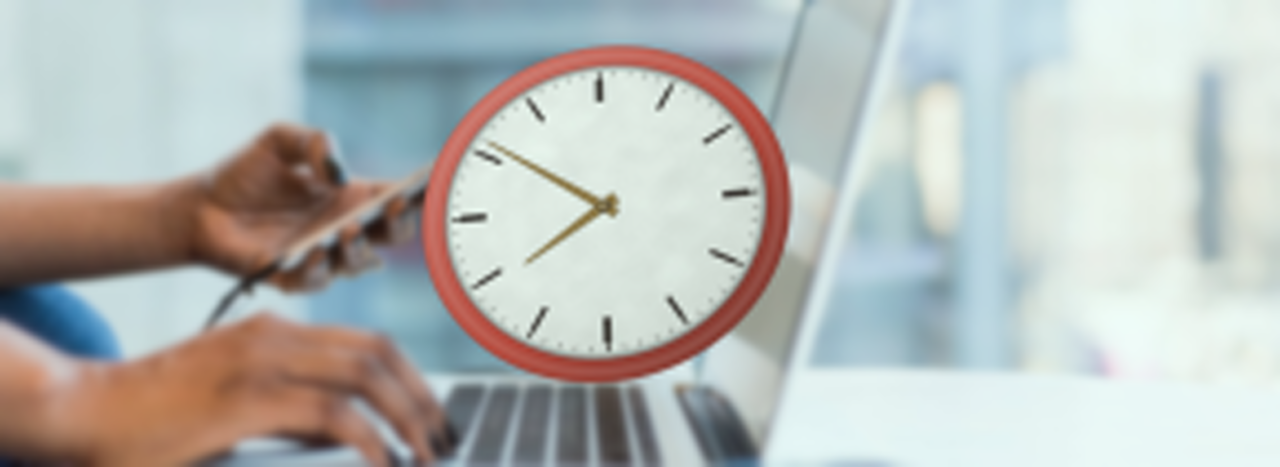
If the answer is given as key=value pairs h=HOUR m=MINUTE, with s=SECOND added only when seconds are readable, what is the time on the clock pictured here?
h=7 m=51
